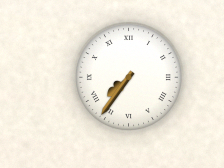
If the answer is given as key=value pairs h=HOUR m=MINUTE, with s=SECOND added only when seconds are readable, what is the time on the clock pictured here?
h=7 m=36
